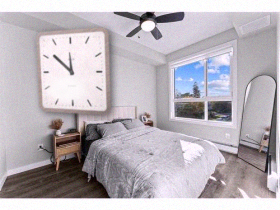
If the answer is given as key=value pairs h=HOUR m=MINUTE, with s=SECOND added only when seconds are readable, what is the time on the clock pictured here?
h=11 m=52
